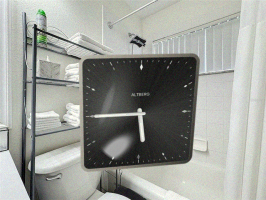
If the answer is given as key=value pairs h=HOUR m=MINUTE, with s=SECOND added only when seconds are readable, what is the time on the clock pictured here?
h=5 m=45
